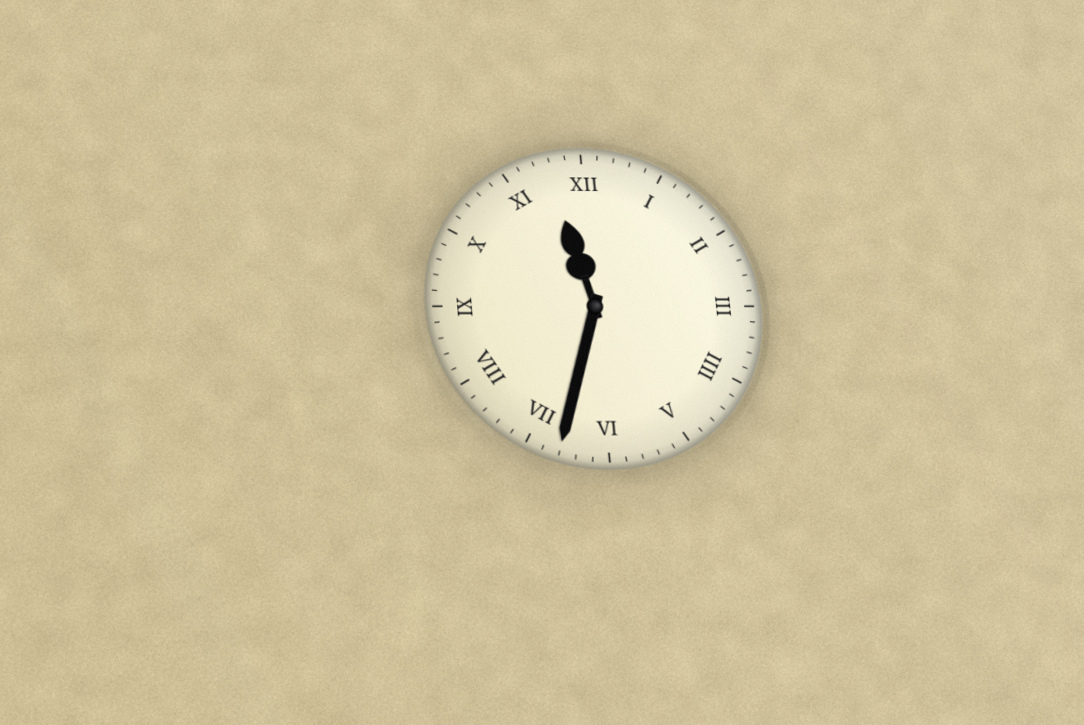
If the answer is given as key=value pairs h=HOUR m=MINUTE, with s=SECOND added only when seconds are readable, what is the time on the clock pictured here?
h=11 m=33
